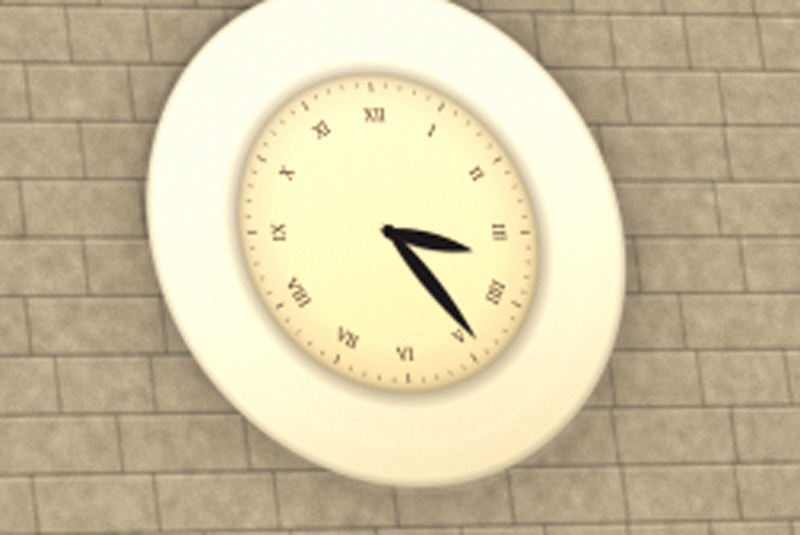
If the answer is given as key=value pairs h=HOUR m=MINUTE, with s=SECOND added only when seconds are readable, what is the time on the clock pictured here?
h=3 m=24
